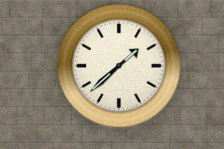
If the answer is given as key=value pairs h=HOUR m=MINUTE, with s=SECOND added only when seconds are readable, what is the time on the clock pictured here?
h=1 m=38
